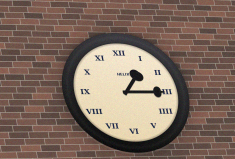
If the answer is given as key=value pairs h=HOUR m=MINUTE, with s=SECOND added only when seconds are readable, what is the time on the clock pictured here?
h=1 m=15
